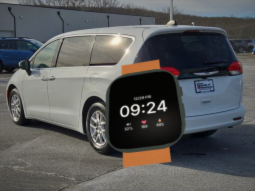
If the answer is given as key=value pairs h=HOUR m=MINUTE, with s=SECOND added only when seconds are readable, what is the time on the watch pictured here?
h=9 m=24
